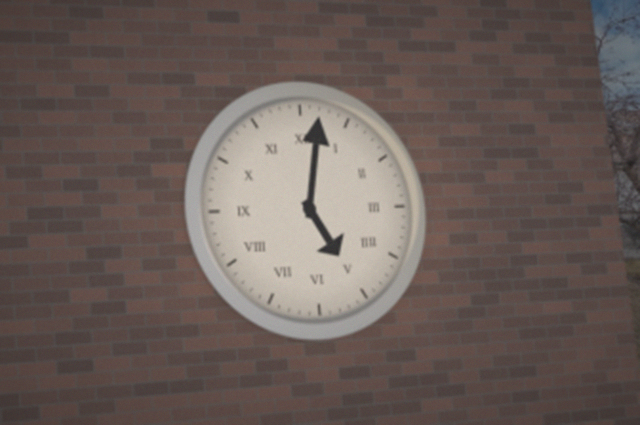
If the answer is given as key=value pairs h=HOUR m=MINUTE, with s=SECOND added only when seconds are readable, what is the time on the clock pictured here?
h=5 m=2
